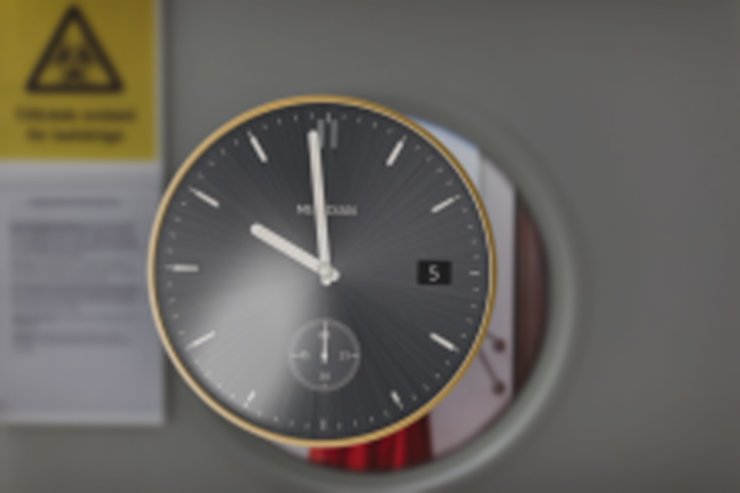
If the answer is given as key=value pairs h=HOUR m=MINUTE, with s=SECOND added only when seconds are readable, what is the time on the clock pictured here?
h=9 m=59
